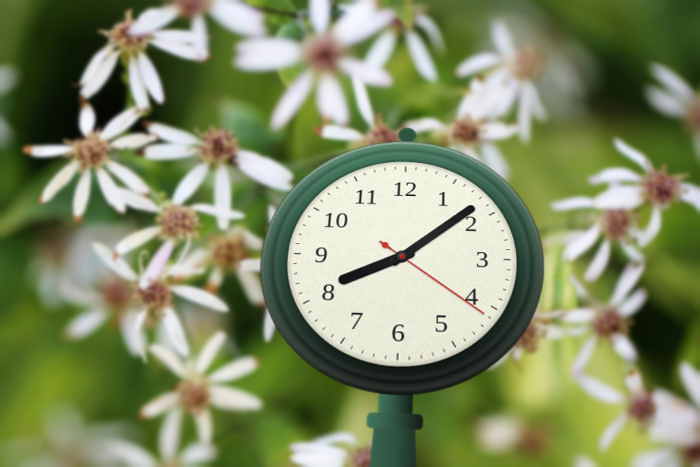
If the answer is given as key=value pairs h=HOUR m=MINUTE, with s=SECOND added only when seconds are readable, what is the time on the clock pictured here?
h=8 m=8 s=21
